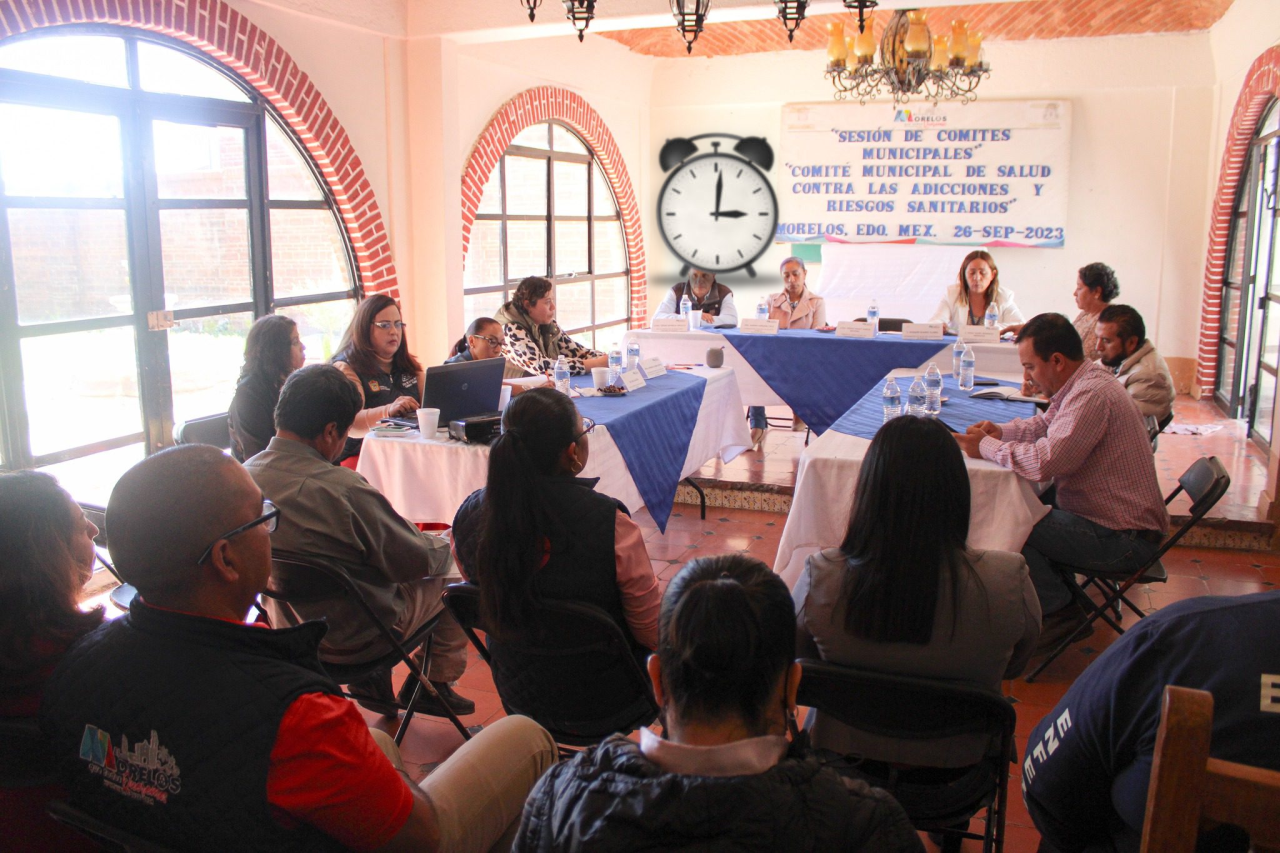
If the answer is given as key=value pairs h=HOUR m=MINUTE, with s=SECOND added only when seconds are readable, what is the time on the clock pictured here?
h=3 m=1
